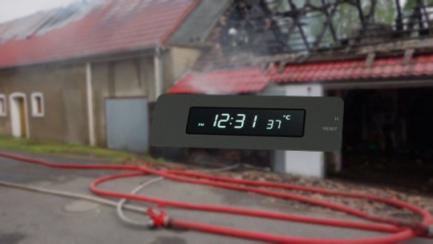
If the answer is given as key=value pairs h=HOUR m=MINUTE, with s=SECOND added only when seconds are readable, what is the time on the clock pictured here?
h=12 m=31
